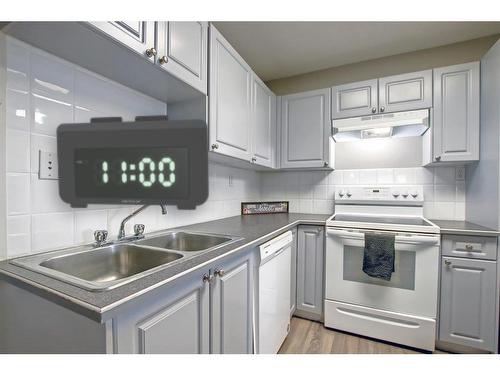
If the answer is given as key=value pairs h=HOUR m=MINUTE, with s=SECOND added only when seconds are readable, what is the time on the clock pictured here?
h=11 m=0
